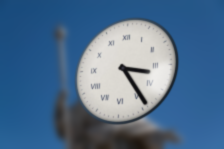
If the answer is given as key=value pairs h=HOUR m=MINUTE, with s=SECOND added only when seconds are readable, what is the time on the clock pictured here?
h=3 m=24
